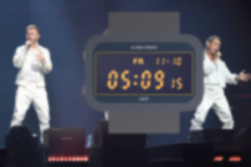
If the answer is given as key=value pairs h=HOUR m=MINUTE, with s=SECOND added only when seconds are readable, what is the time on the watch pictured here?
h=5 m=9 s=15
